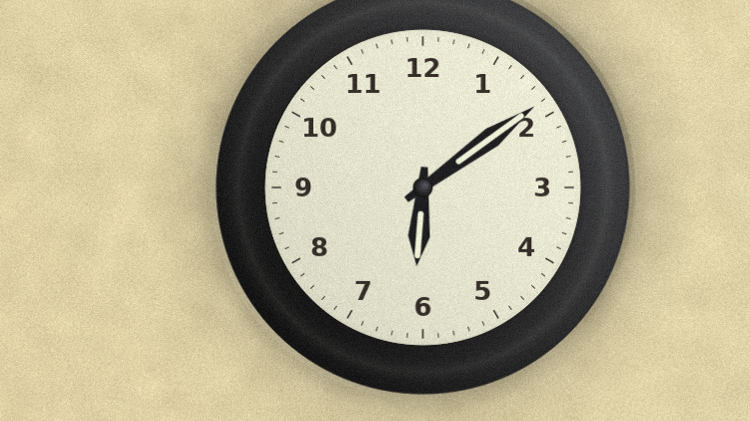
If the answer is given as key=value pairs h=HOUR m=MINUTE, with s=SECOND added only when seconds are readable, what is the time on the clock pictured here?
h=6 m=9
